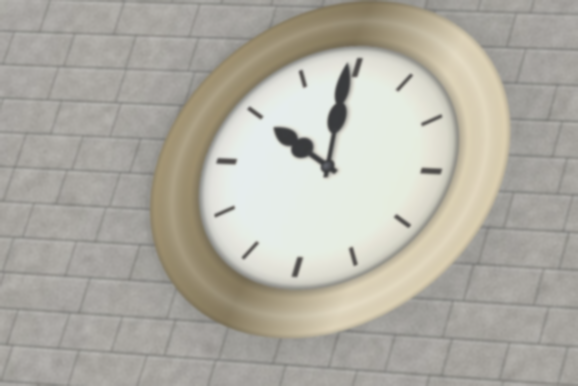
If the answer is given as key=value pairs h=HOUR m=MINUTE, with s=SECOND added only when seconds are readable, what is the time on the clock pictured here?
h=9 m=59
